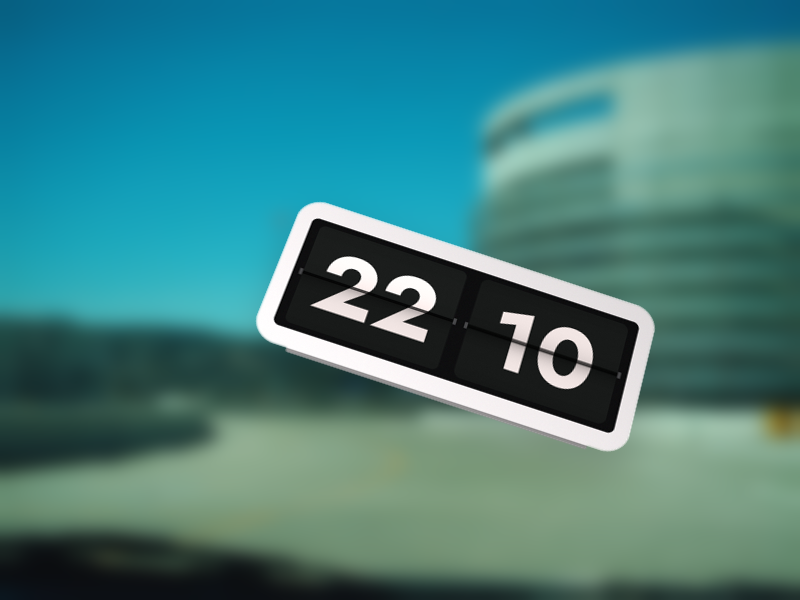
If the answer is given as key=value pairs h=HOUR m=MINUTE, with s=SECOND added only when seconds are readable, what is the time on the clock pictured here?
h=22 m=10
